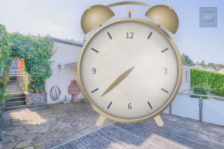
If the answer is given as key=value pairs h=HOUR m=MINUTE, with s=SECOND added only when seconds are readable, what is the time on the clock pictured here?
h=7 m=38
